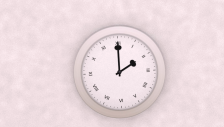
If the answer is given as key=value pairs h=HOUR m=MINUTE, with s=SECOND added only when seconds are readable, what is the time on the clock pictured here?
h=2 m=0
